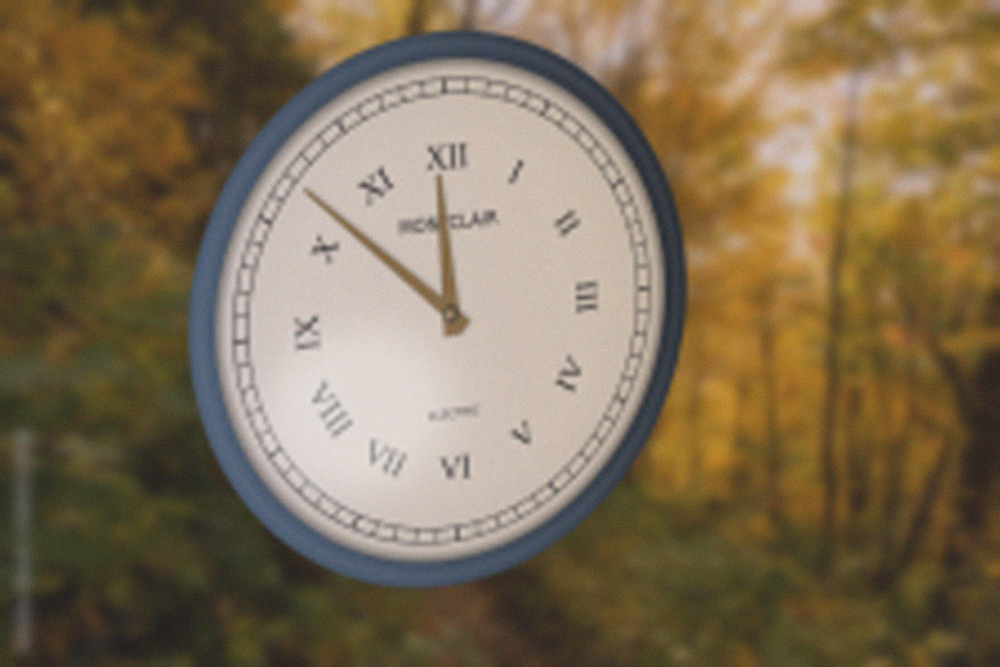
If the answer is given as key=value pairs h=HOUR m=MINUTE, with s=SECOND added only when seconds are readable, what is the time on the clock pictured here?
h=11 m=52
